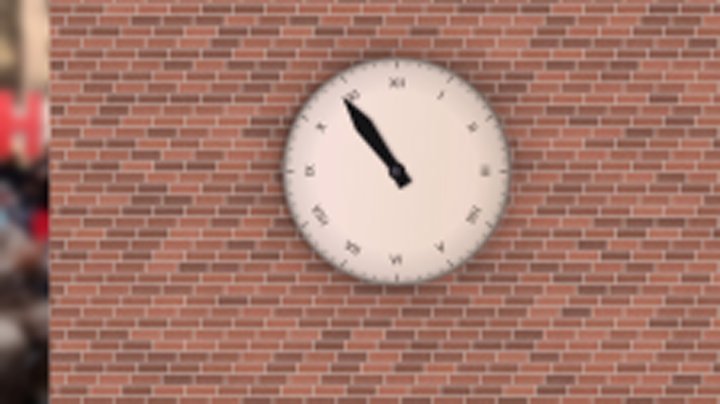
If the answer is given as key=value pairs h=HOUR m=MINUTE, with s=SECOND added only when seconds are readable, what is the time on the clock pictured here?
h=10 m=54
